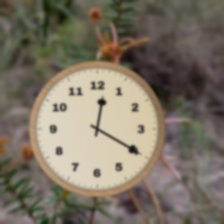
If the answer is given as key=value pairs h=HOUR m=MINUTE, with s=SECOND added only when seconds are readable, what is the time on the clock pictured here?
h=12 m=20
